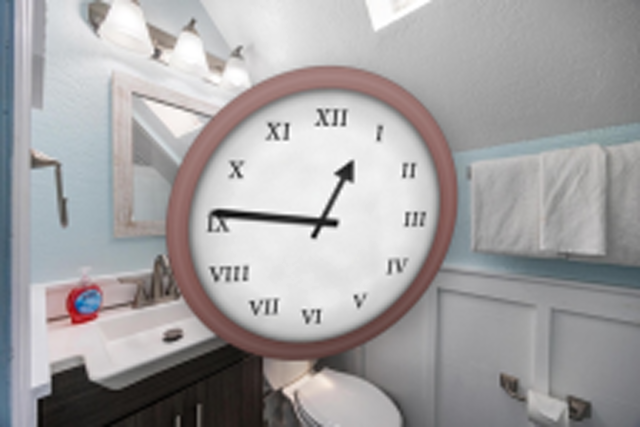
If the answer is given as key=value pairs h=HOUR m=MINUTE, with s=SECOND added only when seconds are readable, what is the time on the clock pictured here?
h=12 m=46
